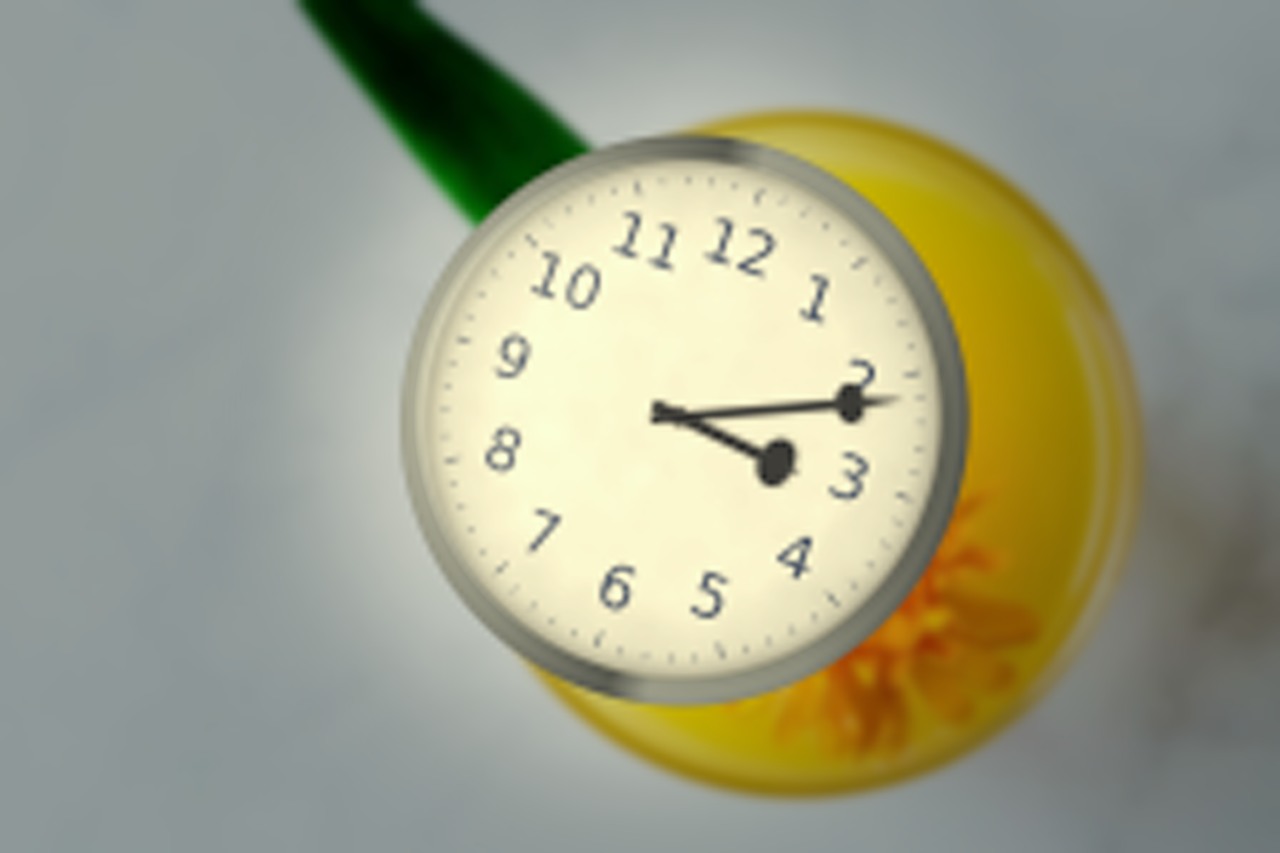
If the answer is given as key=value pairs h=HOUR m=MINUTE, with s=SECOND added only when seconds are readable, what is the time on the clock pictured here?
h=3 m=11
